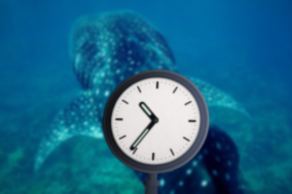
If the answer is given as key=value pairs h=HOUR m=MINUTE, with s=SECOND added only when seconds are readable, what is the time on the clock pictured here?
h=10 m=36
